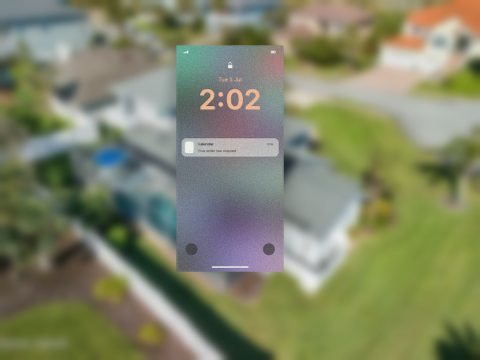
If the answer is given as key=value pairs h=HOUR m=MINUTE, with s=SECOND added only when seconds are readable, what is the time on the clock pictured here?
h=2 m=2
